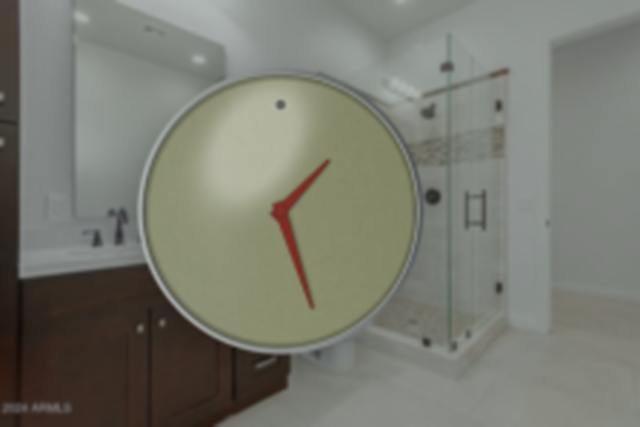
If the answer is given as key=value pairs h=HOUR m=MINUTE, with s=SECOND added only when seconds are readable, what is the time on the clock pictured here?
h=1 m=27
